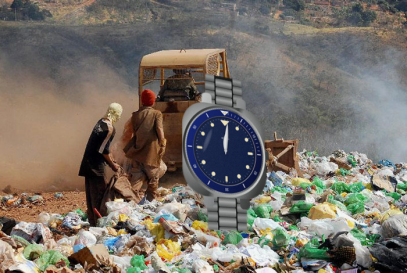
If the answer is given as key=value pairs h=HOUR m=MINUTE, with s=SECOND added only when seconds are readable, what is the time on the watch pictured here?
h=12 m=1
